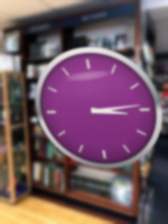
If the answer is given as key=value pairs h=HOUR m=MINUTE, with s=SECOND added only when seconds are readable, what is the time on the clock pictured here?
h=3 m=14
